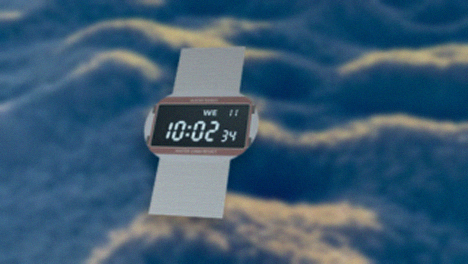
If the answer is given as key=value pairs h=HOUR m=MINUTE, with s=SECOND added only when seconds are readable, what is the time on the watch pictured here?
h=10 m=2 s=34
